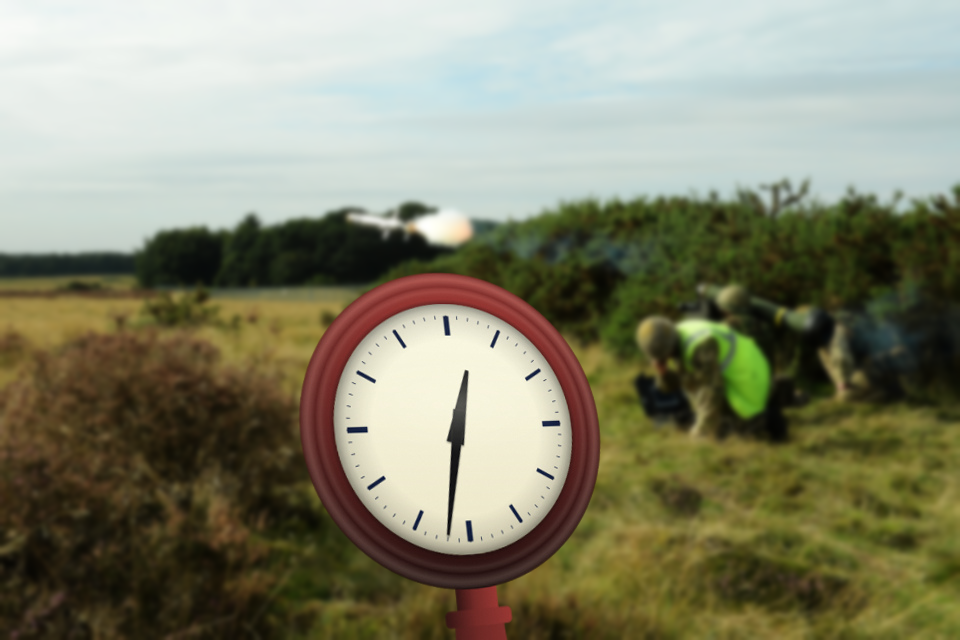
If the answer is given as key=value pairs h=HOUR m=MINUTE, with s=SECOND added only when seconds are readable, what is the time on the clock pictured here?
h=12 m=32
